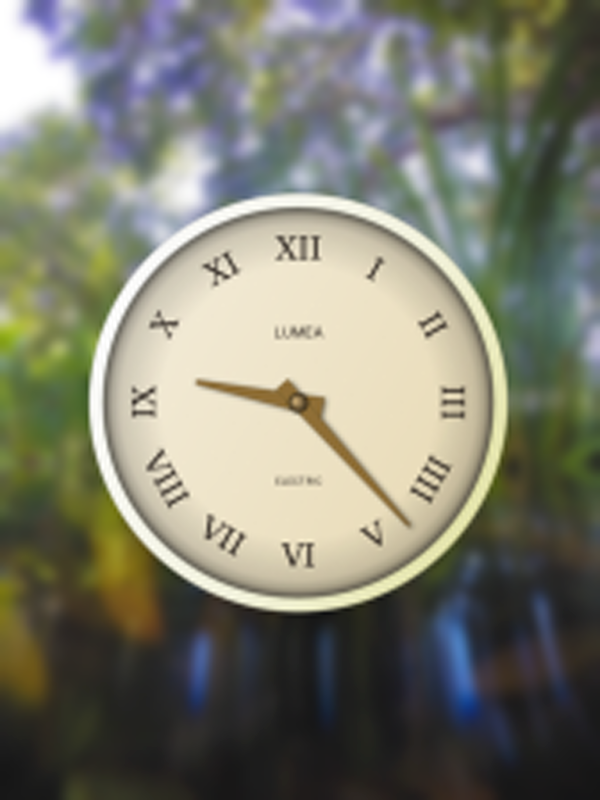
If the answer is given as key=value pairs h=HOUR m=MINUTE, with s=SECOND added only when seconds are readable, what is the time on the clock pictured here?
h=9 m=23
